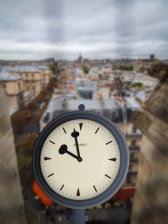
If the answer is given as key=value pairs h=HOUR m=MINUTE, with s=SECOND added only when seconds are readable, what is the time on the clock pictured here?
h=9 m=58
